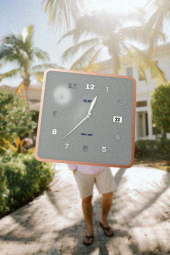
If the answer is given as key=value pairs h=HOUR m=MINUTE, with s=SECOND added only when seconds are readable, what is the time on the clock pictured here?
h=12 m=37
